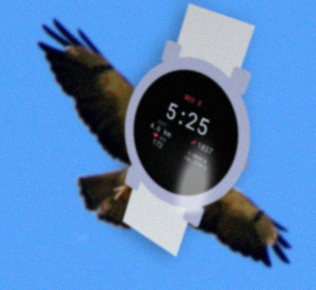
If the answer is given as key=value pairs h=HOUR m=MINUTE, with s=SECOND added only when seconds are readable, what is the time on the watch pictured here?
h=5 m=25
